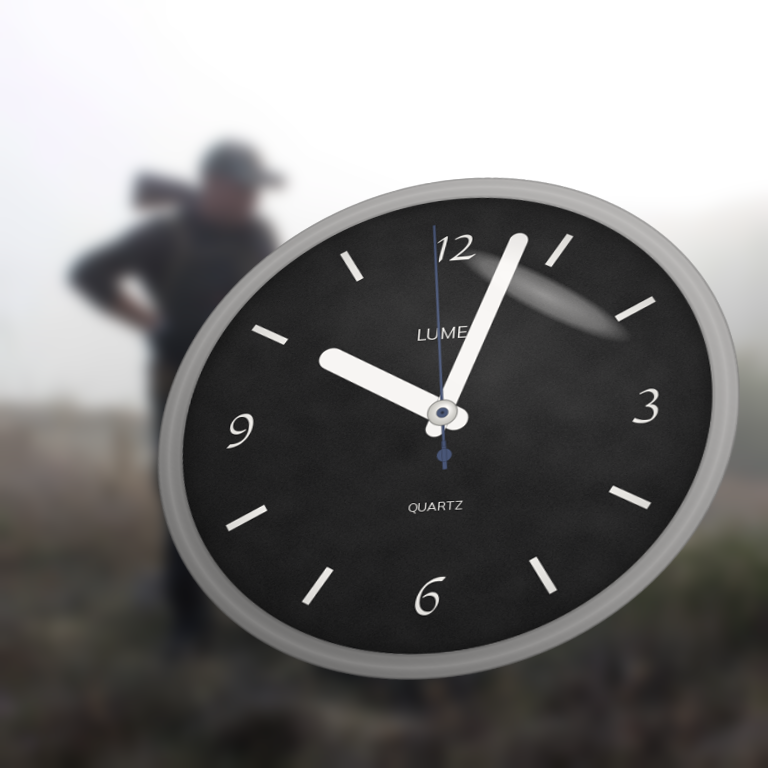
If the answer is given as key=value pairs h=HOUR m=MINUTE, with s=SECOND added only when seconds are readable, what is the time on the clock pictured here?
h=10 m=2 s=59
